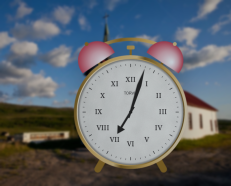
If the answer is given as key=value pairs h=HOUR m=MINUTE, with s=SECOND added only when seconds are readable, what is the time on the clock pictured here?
h=7 m=3
